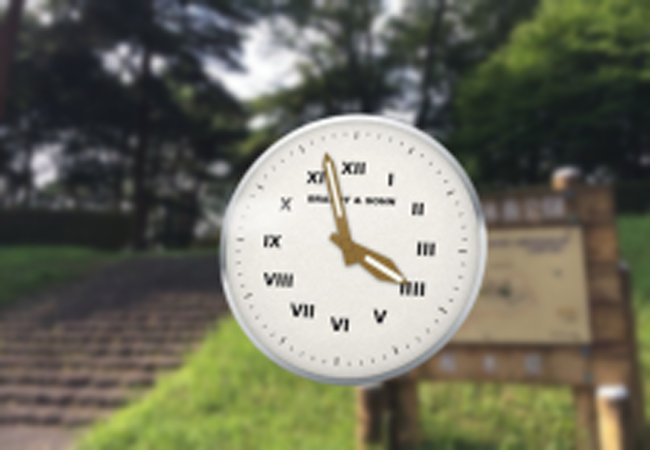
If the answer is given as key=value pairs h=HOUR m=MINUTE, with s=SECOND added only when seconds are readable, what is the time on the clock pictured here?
h=3 m=57
